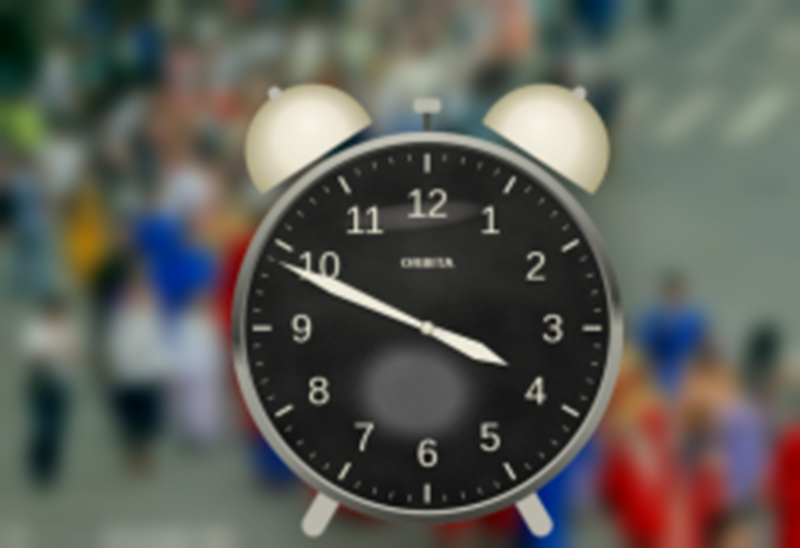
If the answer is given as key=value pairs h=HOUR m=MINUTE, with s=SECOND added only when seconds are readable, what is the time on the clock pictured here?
h=3 m=49
